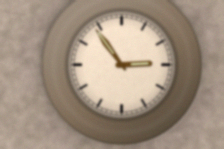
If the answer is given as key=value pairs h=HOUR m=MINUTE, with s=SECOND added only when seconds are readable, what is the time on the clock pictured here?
h=2 m=54
